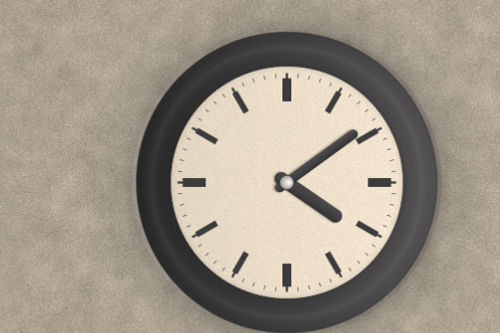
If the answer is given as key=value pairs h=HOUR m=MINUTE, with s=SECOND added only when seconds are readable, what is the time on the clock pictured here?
h=4 m=9
